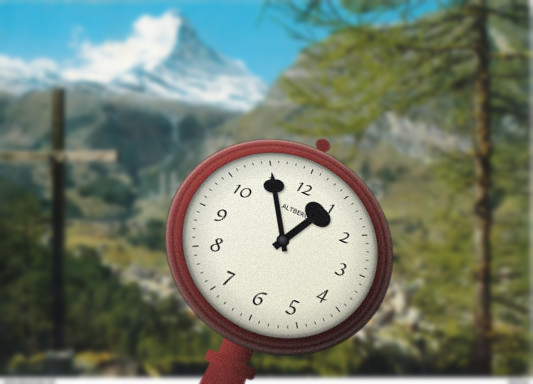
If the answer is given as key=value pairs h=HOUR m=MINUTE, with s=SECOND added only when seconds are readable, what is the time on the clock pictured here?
h=12 m=55
